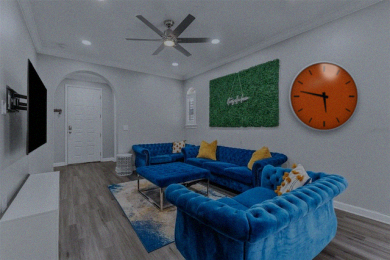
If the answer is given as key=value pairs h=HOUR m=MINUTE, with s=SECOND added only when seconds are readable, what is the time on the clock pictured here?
h=5 m=47
